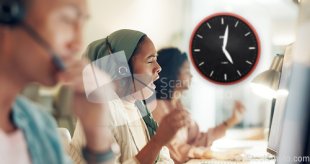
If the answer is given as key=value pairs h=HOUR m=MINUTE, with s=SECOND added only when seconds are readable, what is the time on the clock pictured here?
h=5 m=2
